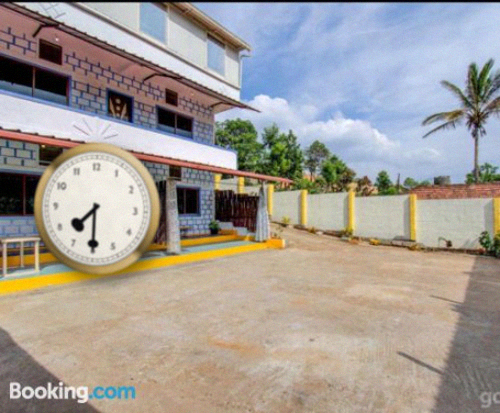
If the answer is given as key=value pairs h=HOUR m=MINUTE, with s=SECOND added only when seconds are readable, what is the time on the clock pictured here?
h=7 m=30
